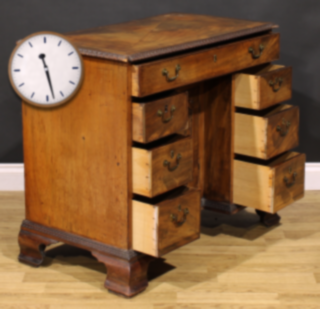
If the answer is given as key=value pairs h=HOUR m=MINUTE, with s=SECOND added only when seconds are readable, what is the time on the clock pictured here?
h=11 m=28
